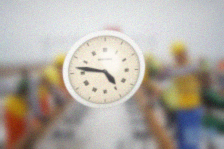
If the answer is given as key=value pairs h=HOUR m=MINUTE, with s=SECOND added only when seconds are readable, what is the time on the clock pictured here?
h=4 m=47
